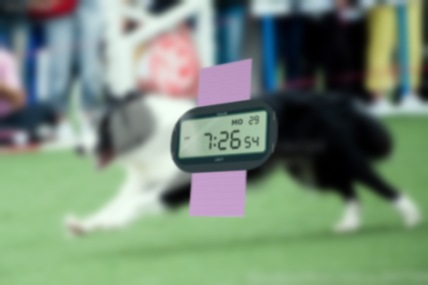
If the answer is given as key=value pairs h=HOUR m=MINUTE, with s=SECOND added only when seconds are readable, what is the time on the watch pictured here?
h=7 m=26 s=54
